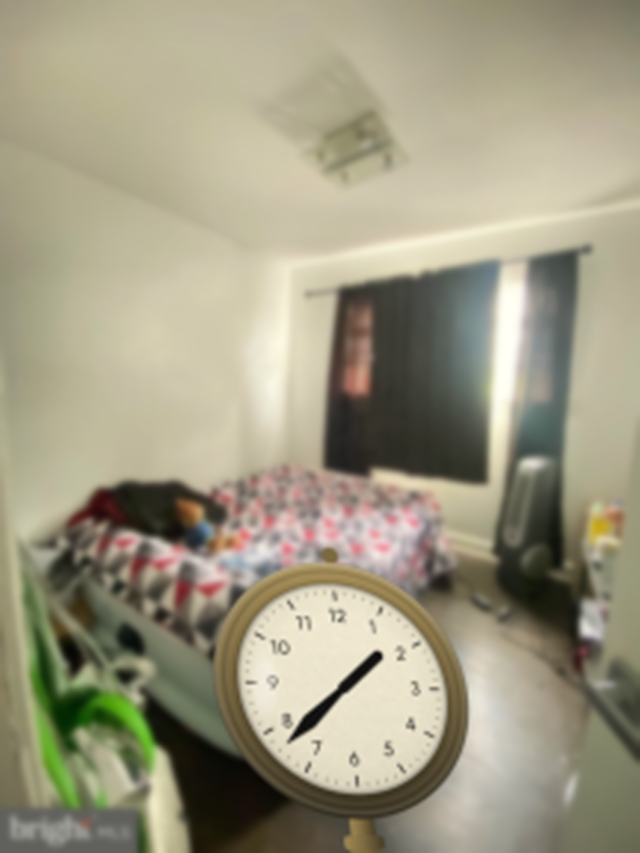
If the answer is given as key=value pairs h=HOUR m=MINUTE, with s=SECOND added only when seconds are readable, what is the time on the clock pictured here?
h=1 m=38
